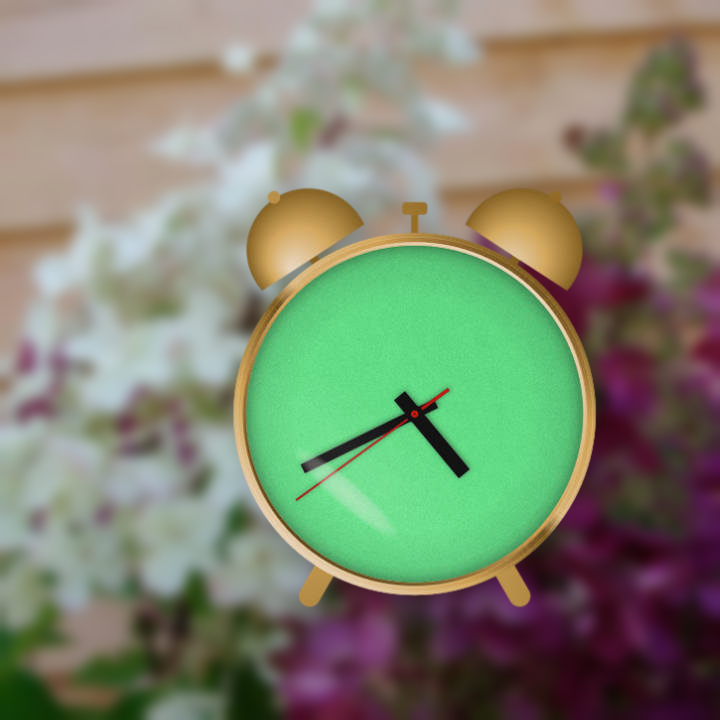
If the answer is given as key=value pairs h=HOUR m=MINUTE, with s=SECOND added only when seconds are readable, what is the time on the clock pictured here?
h=4 m=40 s=39
